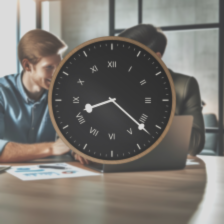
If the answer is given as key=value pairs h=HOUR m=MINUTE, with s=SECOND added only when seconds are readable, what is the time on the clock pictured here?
h=8 m=22
